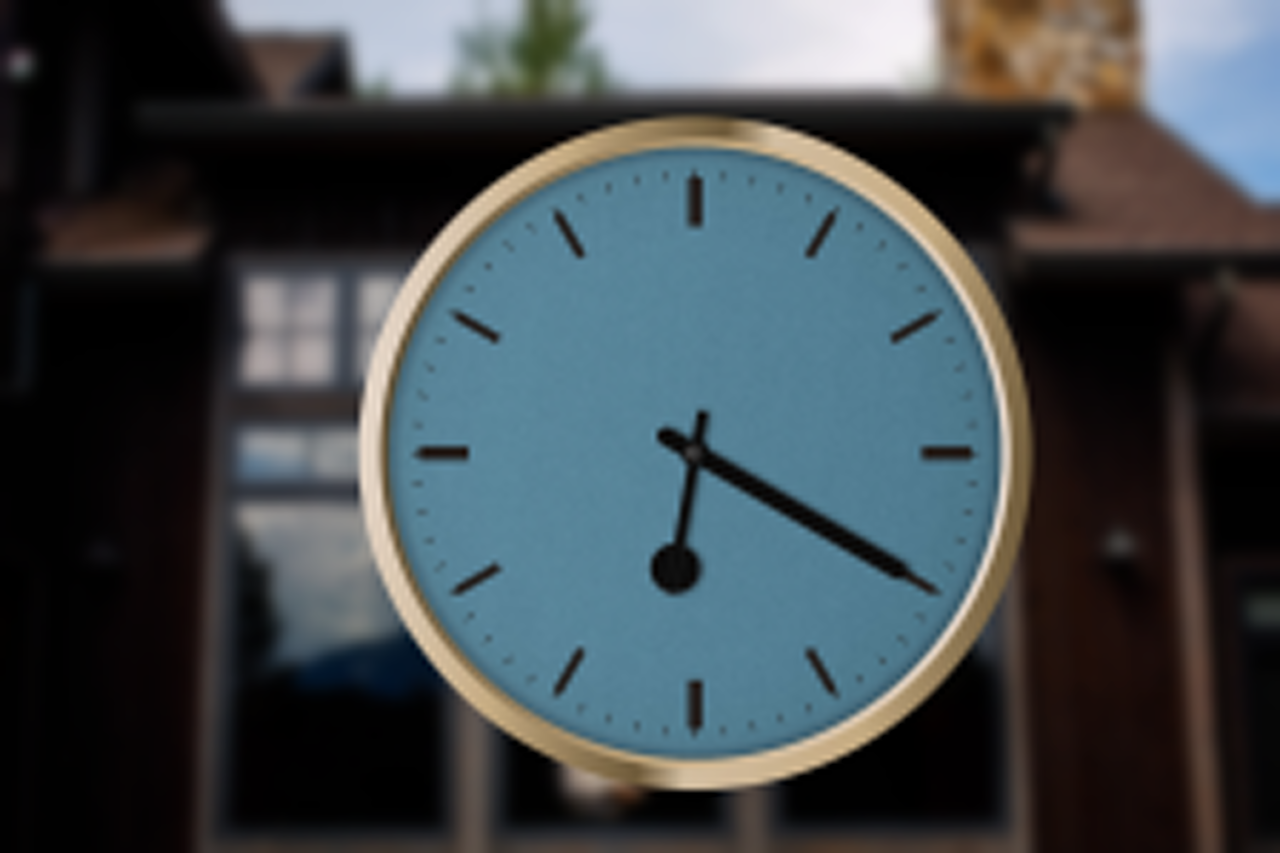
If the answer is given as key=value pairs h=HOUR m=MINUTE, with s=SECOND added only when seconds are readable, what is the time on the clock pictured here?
h=6 m=20
